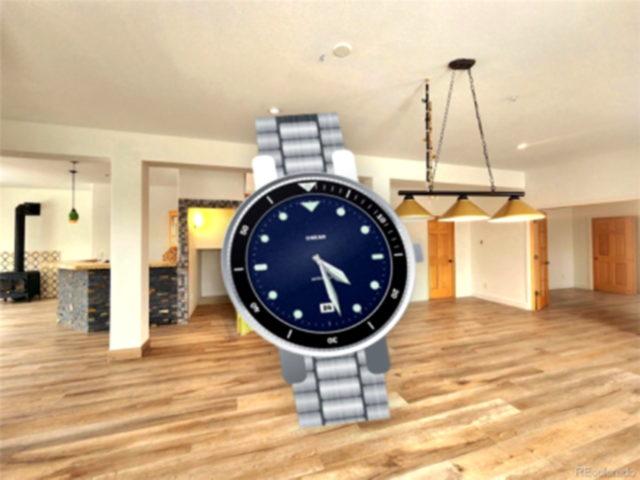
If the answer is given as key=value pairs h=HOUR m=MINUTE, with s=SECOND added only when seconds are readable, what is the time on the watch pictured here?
h=4 m=28
